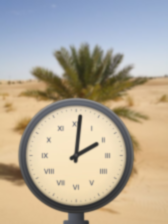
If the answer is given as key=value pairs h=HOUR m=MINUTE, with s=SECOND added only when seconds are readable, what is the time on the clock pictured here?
h=2 m=1
